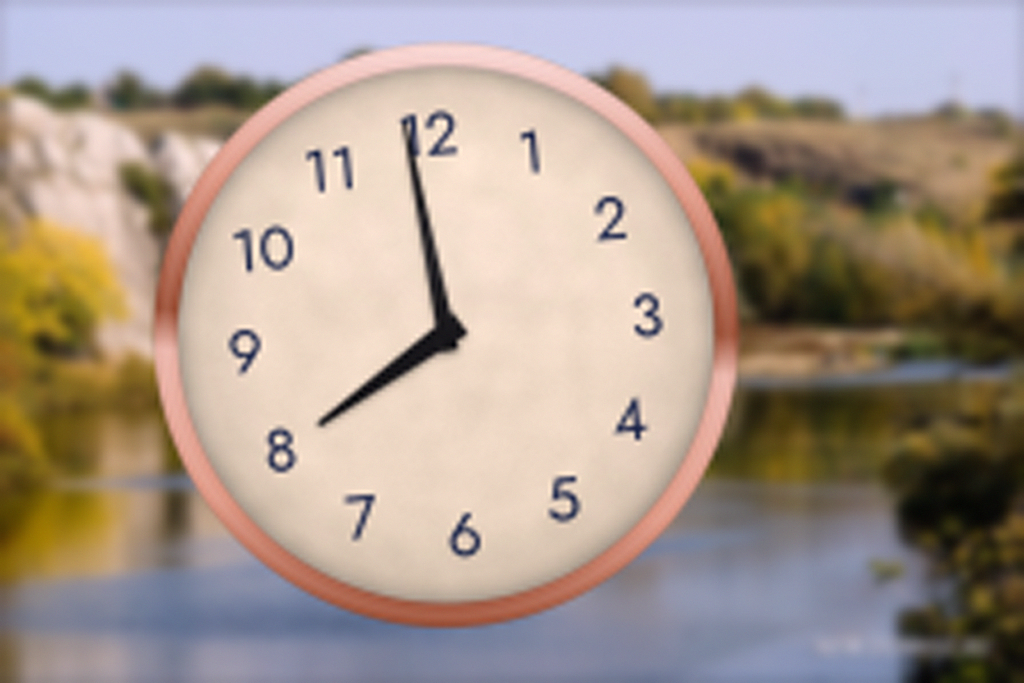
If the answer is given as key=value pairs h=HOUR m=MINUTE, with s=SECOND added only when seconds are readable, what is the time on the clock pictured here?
h=7 m=59
